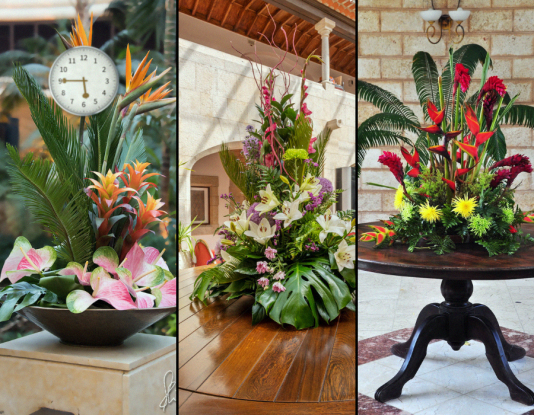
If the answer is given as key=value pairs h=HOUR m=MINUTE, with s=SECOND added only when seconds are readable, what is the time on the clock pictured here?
h=5 m=45
